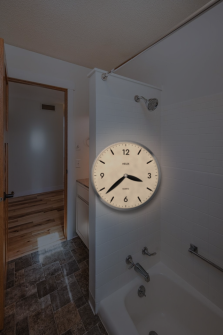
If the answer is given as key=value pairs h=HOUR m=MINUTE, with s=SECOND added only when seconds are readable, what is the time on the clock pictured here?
h=3 m=38
